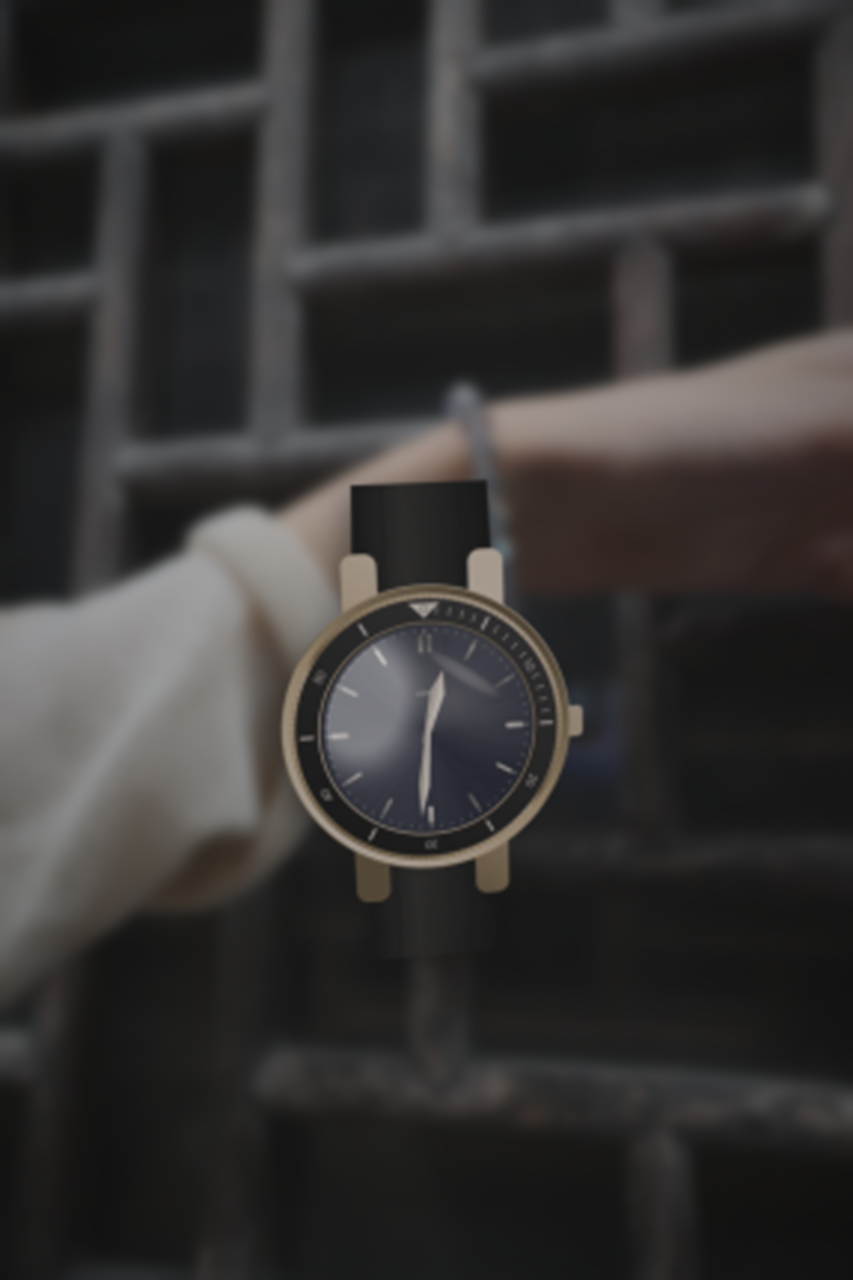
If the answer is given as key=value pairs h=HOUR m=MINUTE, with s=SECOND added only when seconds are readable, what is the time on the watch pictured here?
h=12 m=31
